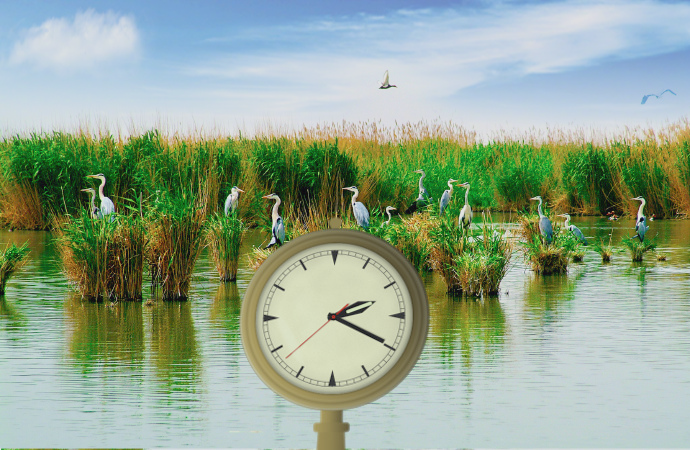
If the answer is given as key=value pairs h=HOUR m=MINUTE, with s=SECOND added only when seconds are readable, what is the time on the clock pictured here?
h=2 m=19 s=38
